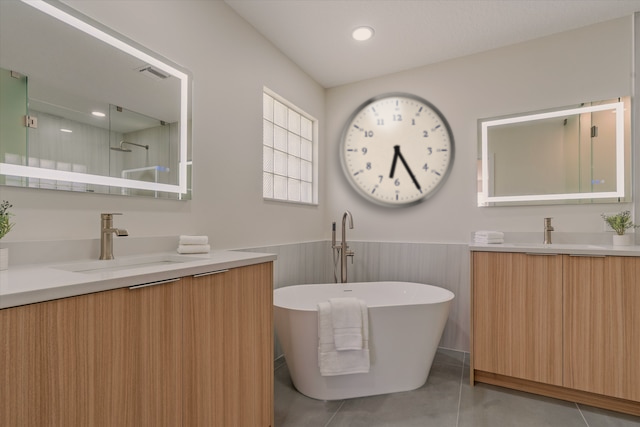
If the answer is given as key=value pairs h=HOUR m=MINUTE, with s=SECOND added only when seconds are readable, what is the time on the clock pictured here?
h=6 m=25
